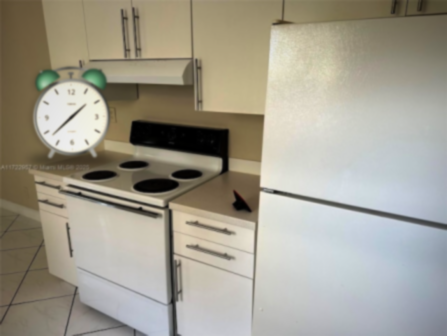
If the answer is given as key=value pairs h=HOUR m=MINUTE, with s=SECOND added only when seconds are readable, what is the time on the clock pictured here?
h=1 m=38
